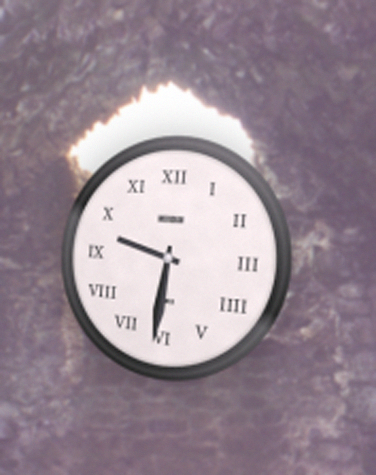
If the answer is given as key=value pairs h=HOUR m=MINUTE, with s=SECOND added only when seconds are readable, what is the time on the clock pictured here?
h=9 m=31
